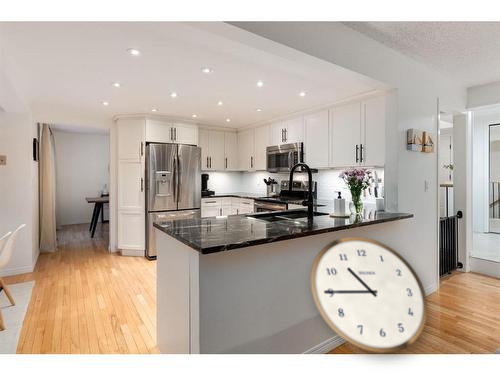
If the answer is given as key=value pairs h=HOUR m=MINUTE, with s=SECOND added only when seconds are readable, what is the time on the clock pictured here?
h=10 m=45
